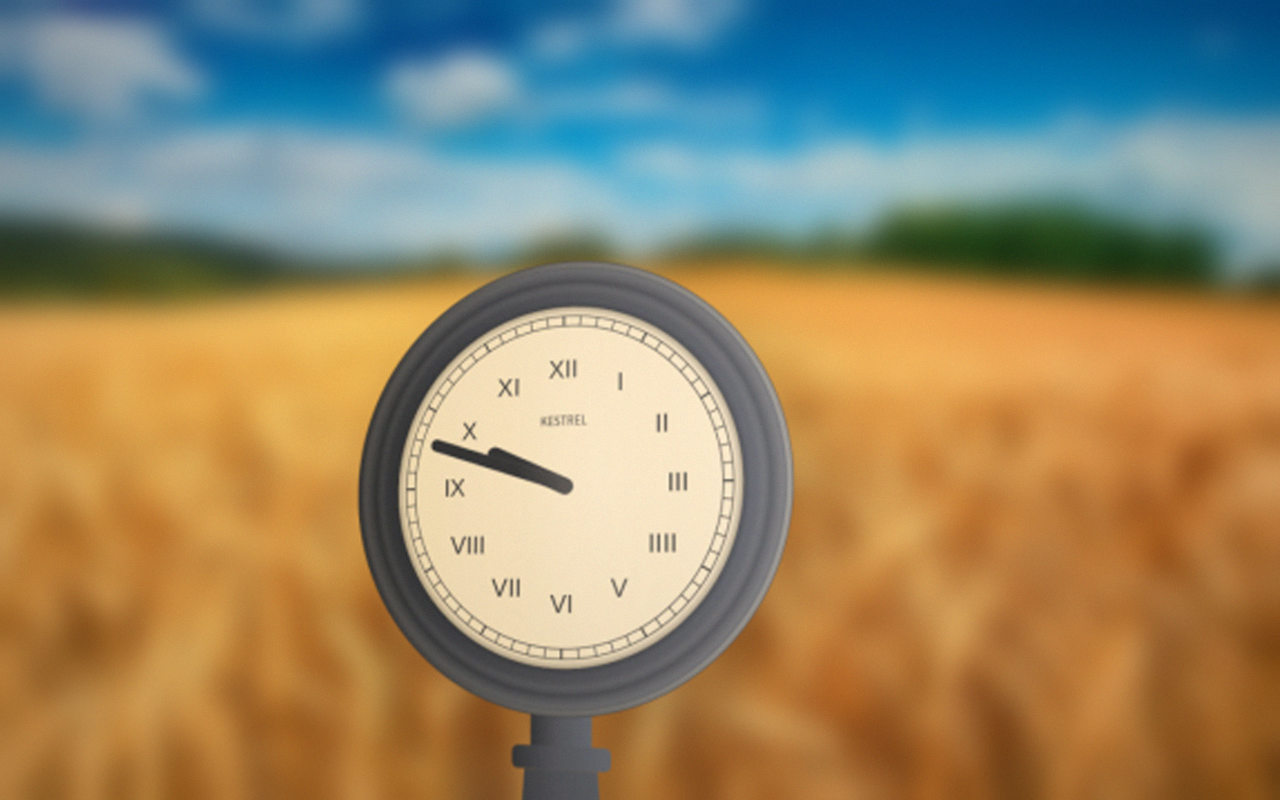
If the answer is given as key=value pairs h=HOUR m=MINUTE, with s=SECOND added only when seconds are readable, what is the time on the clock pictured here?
h=9 m=48
